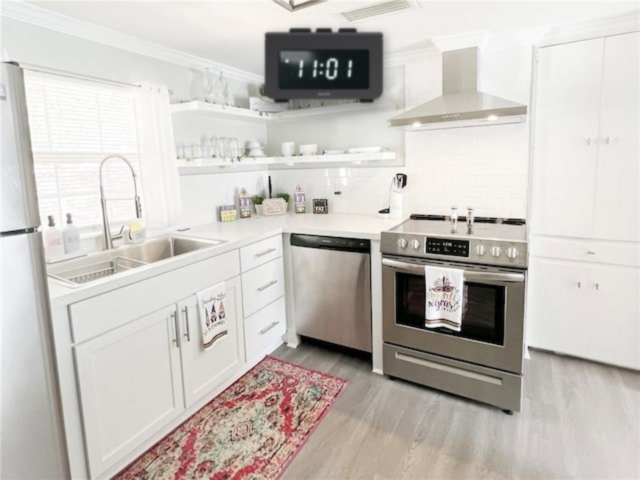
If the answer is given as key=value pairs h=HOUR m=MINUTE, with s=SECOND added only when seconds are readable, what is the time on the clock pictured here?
h=11 m=1
